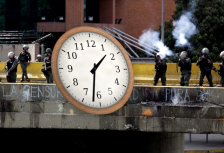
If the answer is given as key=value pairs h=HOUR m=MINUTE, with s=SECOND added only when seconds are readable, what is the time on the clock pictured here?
h=1 m=32
